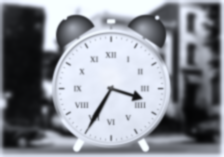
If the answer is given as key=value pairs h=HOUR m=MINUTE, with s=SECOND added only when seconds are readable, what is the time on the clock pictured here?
h=3 m=35
